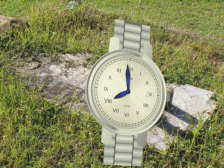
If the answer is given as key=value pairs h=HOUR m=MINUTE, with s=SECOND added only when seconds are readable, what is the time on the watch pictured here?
h=7 m=59
